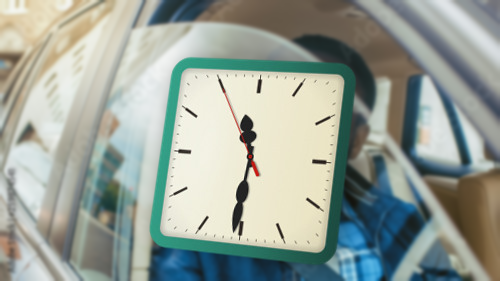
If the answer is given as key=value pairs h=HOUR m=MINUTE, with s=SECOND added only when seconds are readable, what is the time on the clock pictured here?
h=11 m=30 s=55
